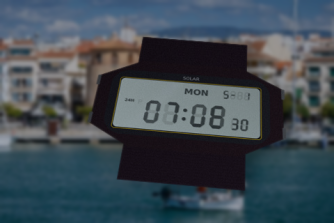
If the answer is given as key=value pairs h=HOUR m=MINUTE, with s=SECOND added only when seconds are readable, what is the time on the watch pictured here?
h=7 m=8 s=30
